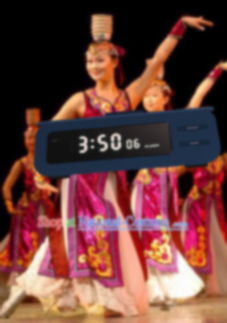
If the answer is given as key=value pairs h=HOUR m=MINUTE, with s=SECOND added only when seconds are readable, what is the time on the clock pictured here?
h=3 m=50
